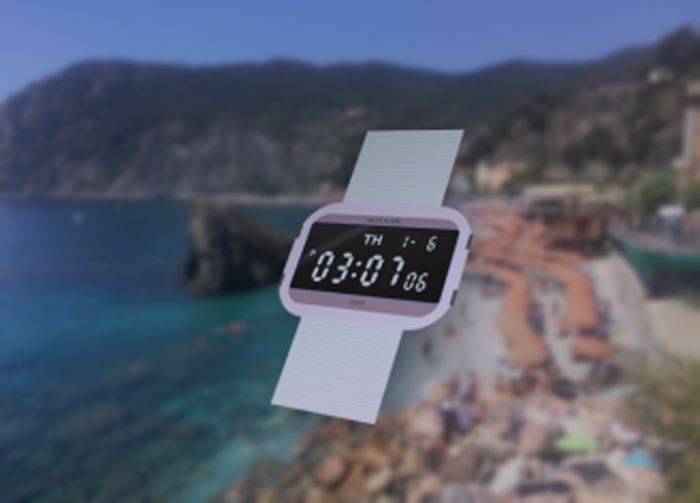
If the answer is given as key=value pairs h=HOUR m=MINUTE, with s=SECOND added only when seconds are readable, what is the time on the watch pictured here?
h=3 m=7 s=6
